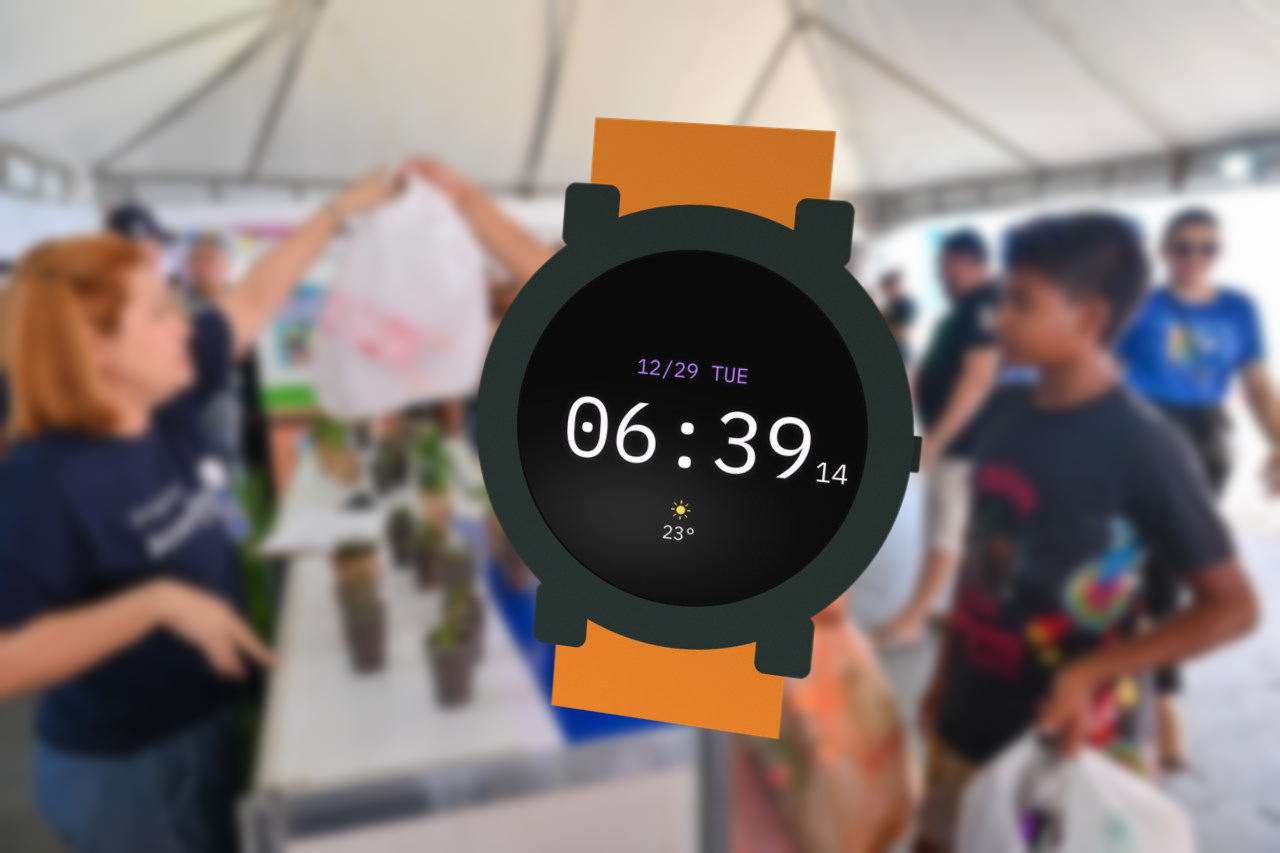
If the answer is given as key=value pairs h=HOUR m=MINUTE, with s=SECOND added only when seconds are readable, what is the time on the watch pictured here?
h=6 m=39 s=14
